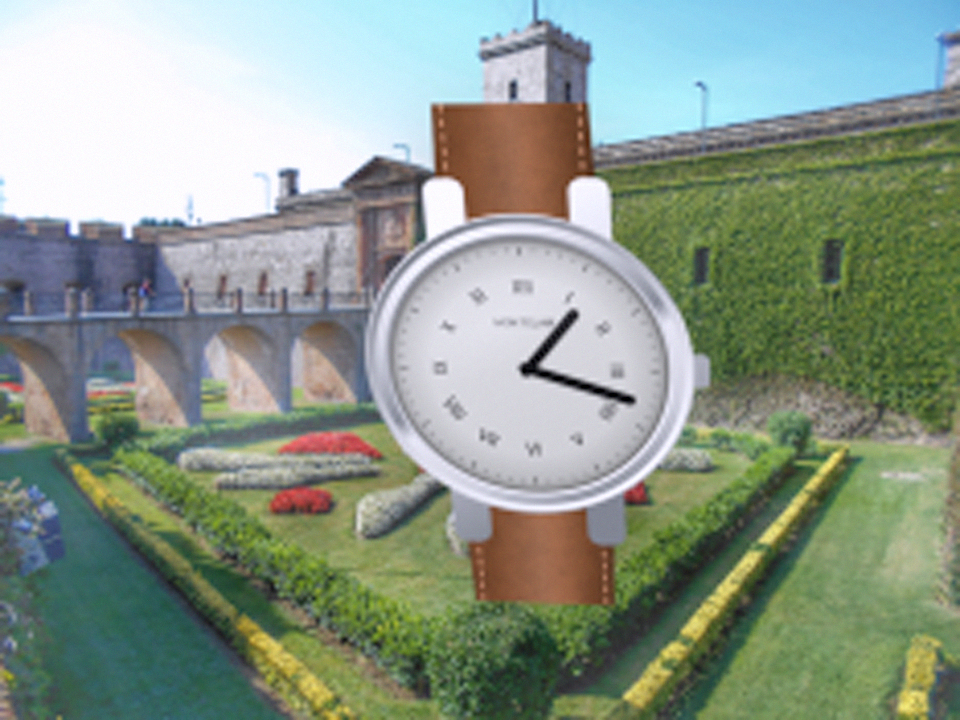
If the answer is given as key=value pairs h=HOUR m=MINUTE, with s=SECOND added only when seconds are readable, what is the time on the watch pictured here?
h=1 m=18
